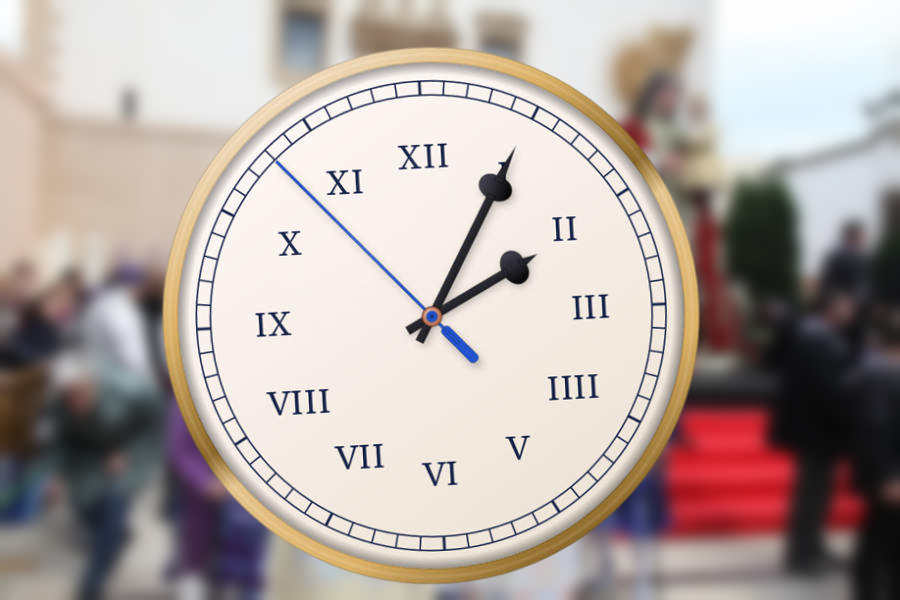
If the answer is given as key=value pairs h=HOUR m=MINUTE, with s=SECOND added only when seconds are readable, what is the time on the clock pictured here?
h=2 m=4 s=53
